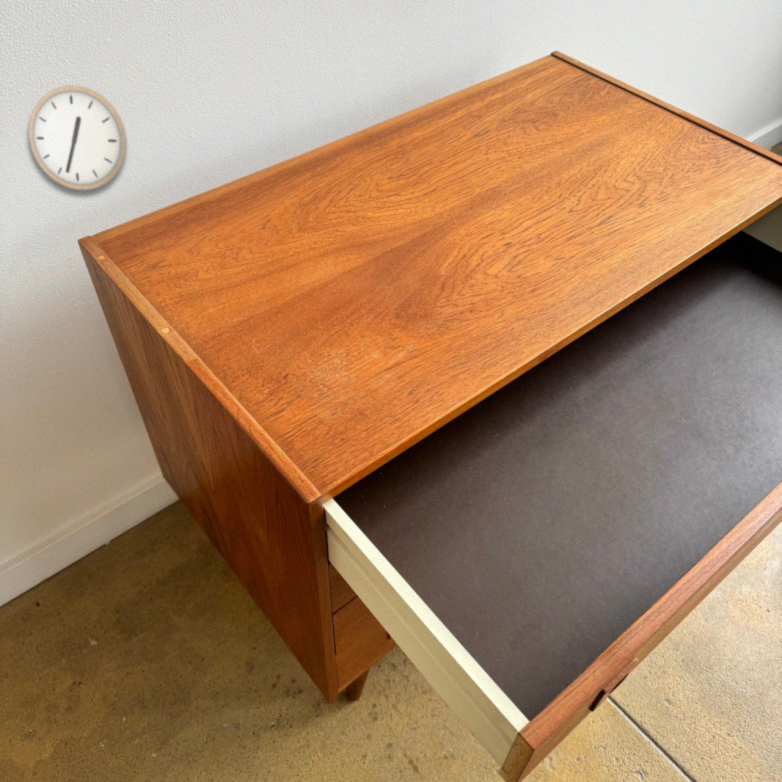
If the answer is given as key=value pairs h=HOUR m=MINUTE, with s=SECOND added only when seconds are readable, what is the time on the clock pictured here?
h=12 m=33
